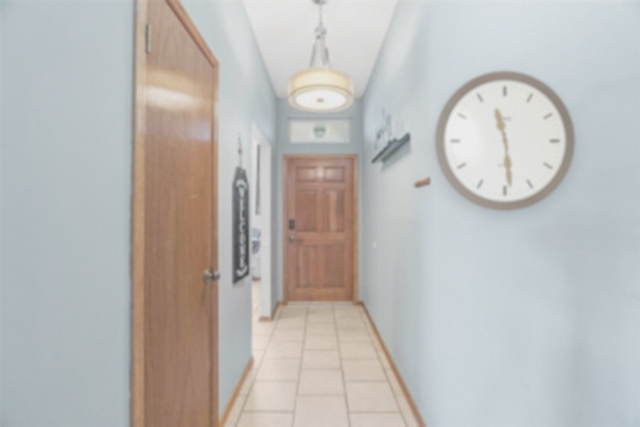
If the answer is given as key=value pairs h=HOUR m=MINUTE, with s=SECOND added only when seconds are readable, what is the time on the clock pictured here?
h=11 m=29
